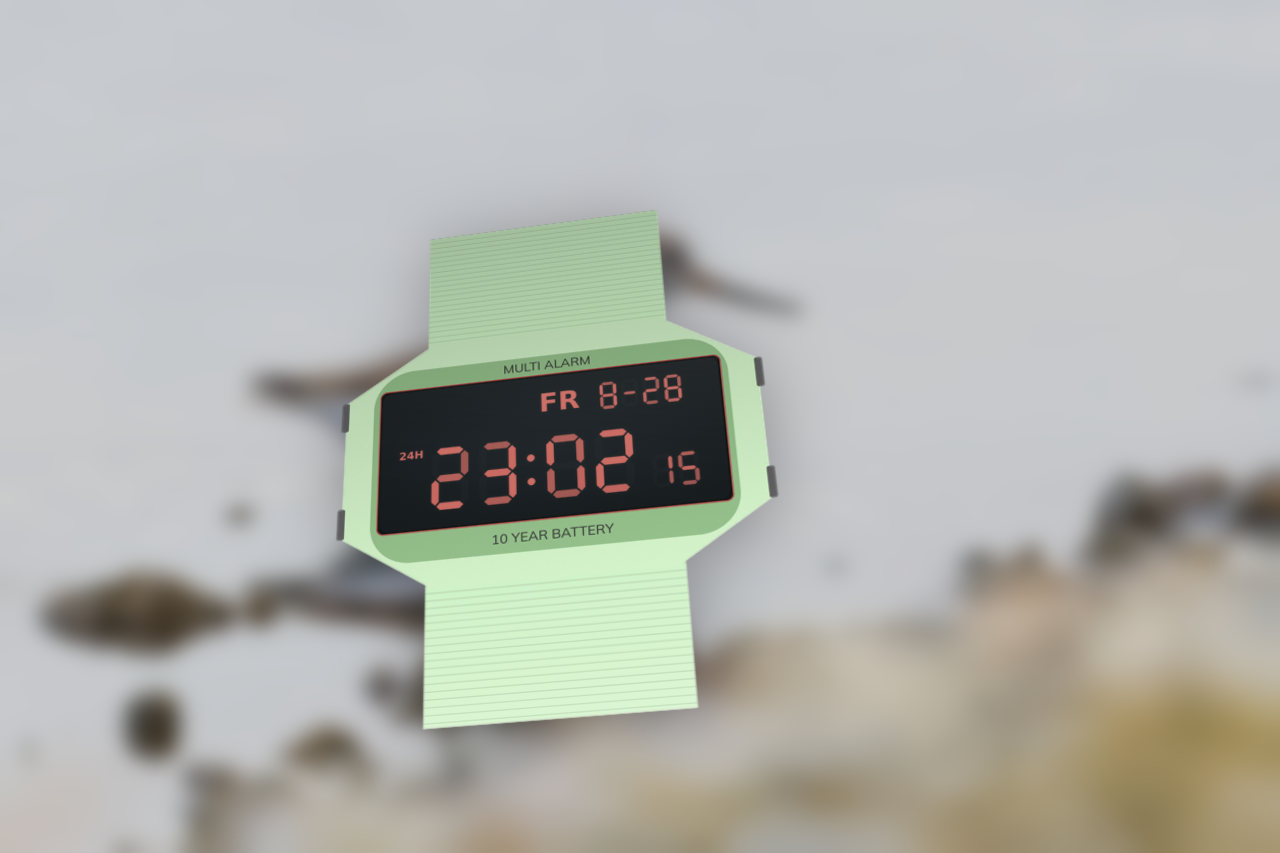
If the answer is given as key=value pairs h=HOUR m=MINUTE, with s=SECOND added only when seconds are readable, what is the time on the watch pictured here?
h=23 m=2 s=15
